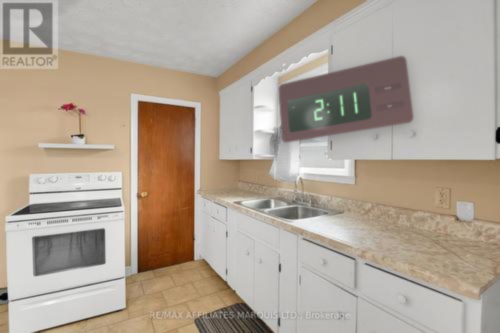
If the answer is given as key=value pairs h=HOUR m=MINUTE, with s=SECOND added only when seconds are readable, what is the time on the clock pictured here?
h=2 m=11
